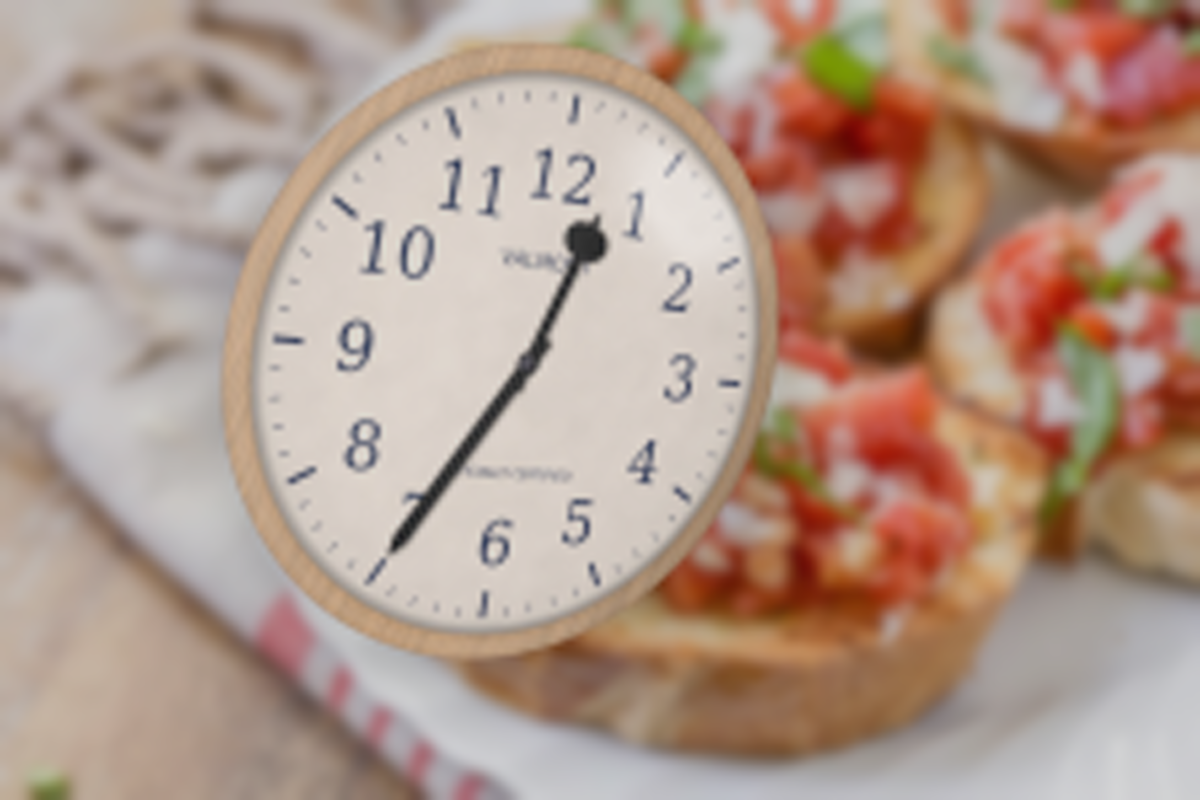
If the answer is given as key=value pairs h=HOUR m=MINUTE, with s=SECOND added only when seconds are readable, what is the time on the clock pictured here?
h=12 m=35
